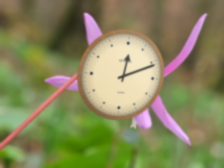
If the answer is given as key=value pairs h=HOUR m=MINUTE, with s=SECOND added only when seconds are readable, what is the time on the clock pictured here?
h=12 m=11
